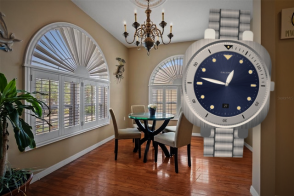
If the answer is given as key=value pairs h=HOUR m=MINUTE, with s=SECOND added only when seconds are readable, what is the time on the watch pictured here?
h=12 m=47
